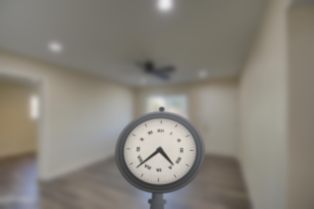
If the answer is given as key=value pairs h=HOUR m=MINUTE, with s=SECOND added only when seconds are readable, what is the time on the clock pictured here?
h=4 m=38
